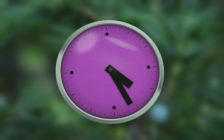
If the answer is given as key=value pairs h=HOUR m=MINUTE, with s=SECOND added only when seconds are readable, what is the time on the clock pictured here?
h=4 m=26
